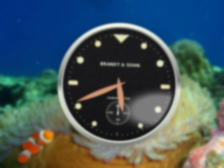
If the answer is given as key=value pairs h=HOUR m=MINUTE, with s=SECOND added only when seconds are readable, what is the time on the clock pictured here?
h=5 m=41
